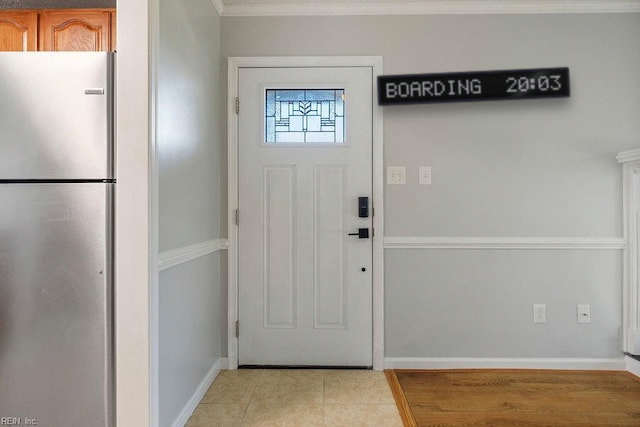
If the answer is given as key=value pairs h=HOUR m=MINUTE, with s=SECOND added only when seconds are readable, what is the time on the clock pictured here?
h=20 m=3
